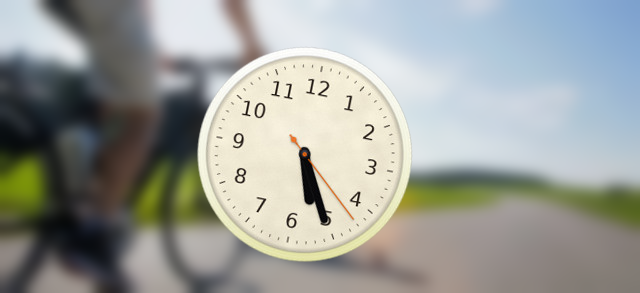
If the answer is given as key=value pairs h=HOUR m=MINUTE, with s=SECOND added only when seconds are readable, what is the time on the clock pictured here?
h=5 m=25 s=22
